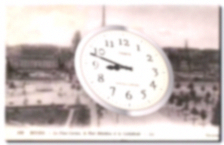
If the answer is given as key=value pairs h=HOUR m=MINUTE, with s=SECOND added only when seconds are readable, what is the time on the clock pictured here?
h=8 m=48
